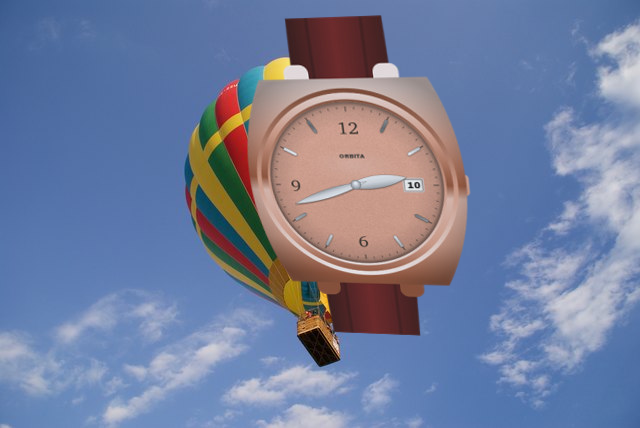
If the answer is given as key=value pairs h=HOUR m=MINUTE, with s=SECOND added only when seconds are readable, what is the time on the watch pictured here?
h=2 m=42
